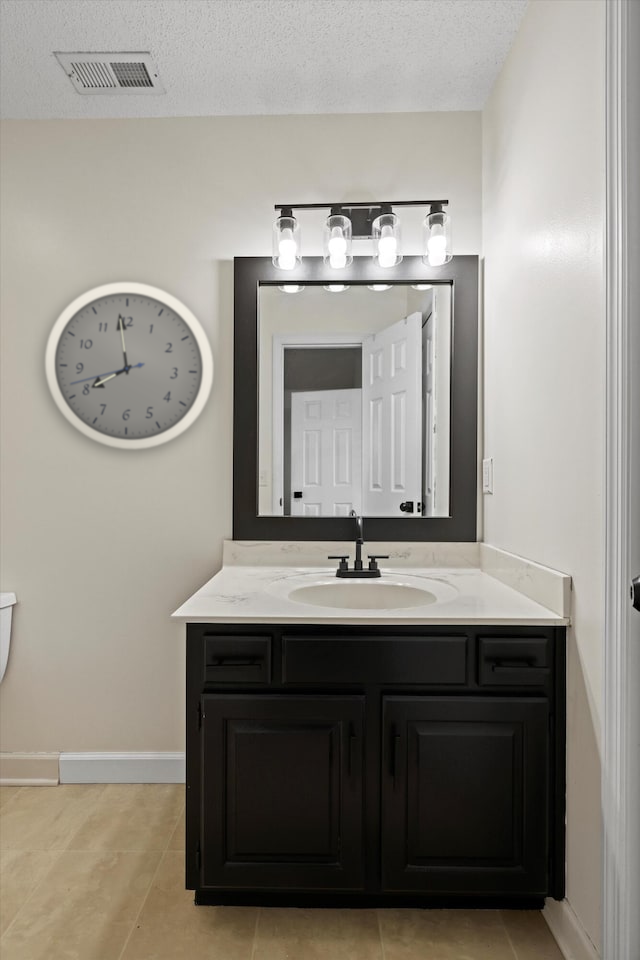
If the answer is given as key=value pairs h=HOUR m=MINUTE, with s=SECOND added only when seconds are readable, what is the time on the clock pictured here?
h=7 m=58 s=42
